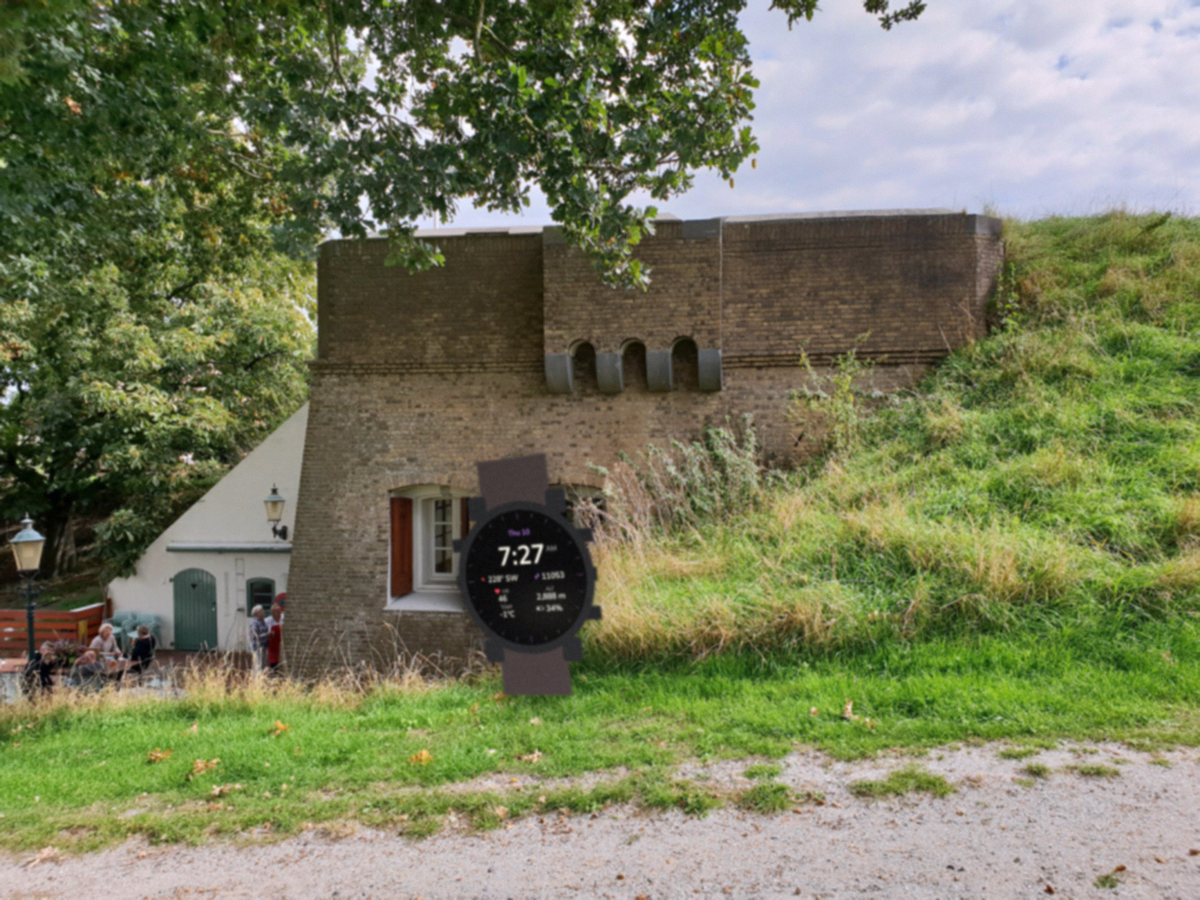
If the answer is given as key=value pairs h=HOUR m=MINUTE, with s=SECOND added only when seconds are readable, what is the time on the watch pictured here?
h=7 m=27
